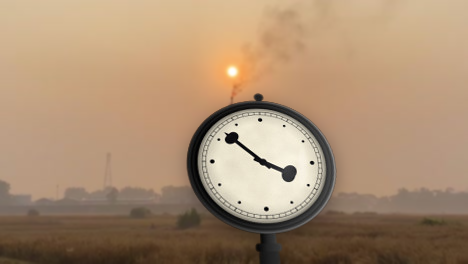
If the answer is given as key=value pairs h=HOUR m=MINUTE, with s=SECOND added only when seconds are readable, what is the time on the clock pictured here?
h=3 m=52
